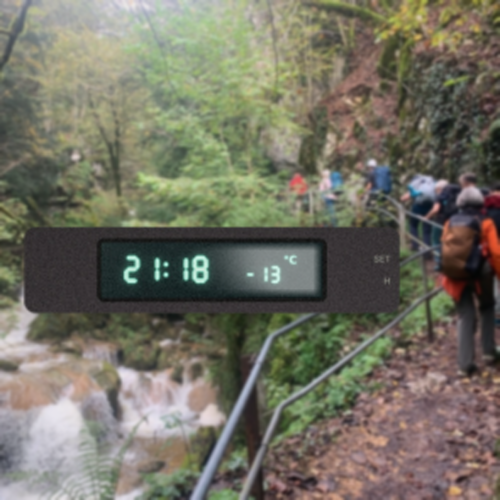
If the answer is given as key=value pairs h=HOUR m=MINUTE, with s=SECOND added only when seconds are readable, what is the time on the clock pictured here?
h=21 m=18
